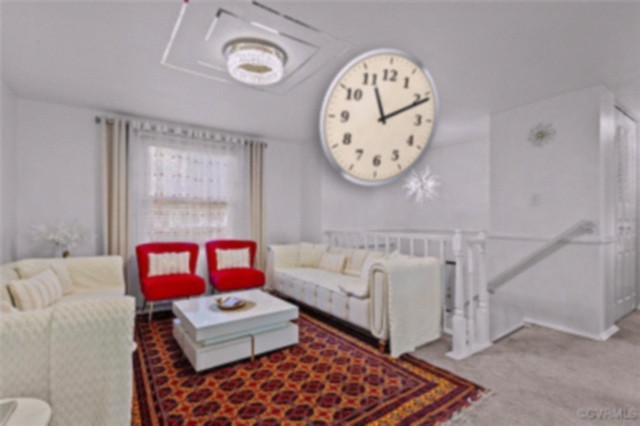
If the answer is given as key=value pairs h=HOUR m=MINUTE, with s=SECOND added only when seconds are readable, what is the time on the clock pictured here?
h=11 m=11
